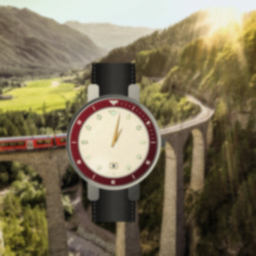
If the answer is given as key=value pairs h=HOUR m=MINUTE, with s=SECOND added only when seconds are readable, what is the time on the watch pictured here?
h=1 m=2
